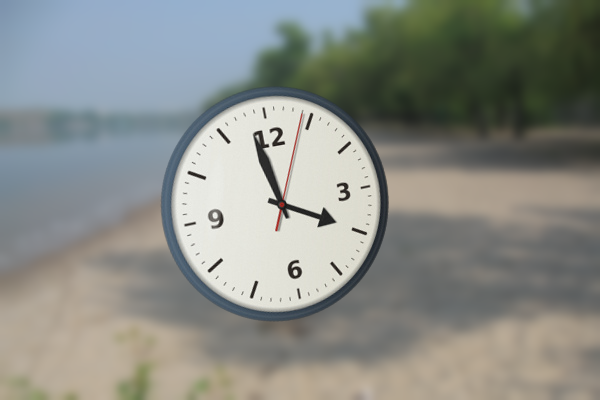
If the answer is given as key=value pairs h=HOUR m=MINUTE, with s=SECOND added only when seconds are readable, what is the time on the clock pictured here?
h=3 m=58 s=4
